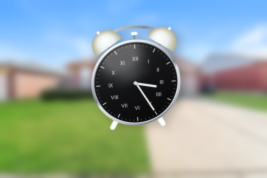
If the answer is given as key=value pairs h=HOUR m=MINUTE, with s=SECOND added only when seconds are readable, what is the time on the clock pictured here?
h=3 m=25
